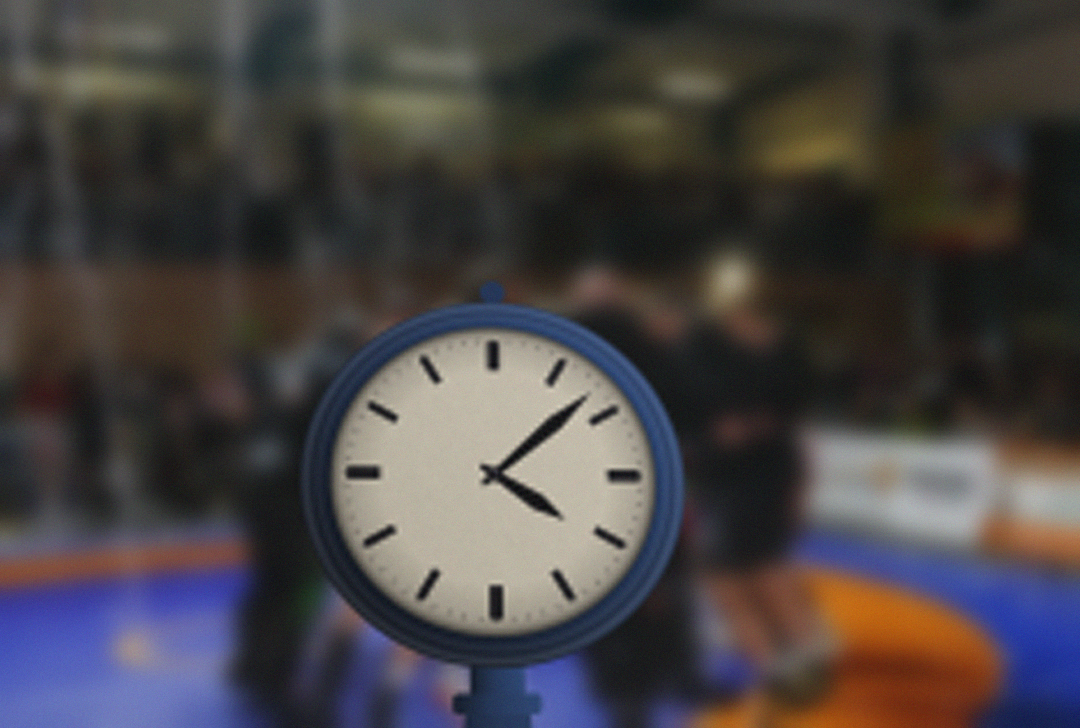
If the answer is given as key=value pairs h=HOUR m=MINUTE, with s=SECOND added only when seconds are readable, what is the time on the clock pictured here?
h=4 m=8
